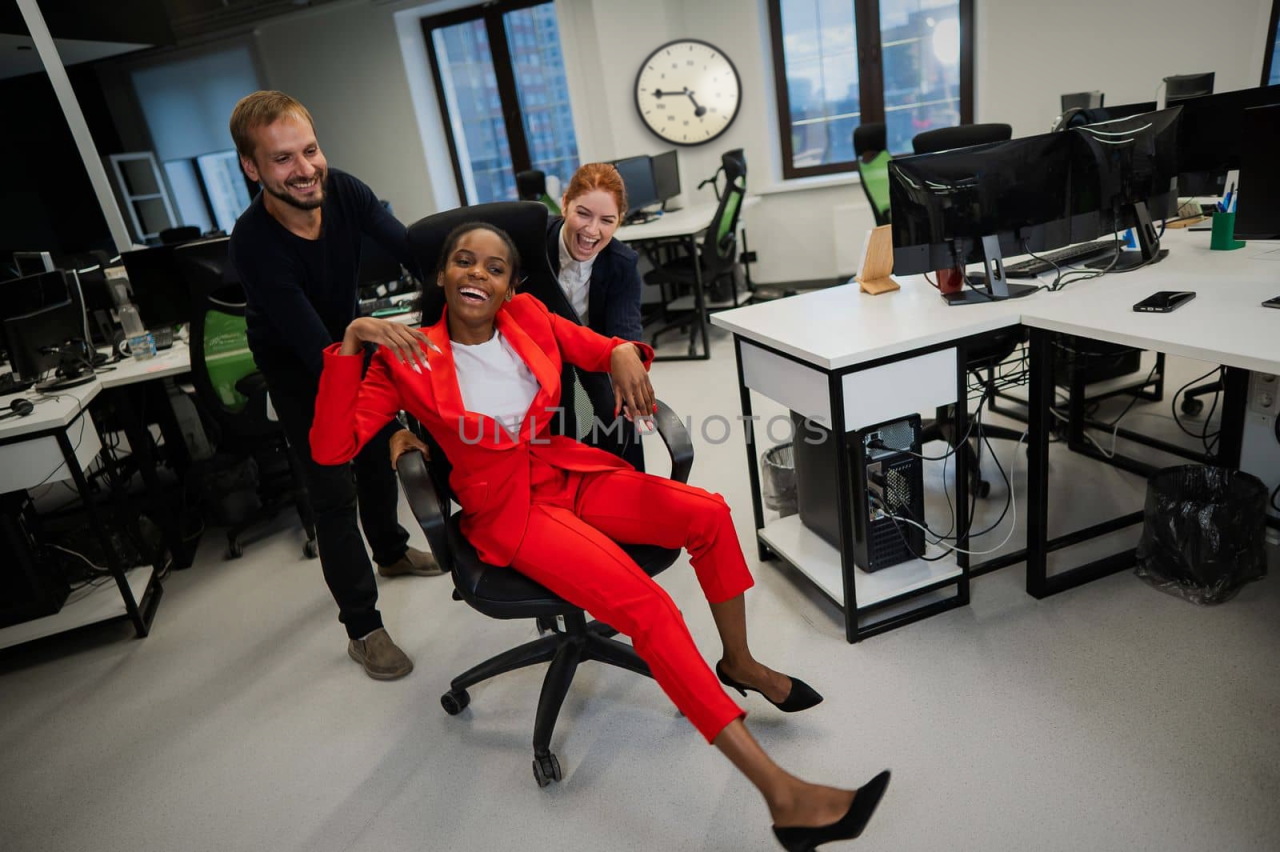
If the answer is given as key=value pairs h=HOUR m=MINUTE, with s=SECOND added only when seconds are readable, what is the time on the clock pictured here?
h=4 m=44
